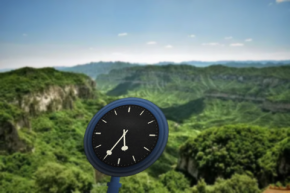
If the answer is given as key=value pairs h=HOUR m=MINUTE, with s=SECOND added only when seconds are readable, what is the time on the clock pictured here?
h=5 m=35
